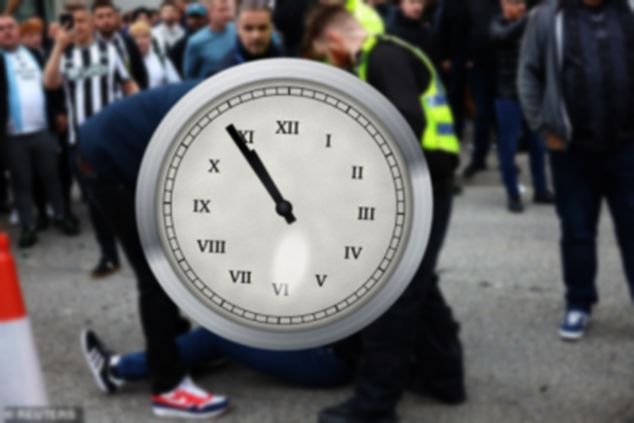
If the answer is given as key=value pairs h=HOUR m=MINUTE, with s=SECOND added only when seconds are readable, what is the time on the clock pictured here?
h=10 m=54
